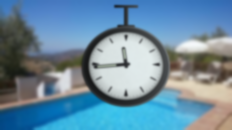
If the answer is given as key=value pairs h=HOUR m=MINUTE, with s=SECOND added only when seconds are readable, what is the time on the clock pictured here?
h=11 m=44
